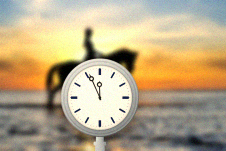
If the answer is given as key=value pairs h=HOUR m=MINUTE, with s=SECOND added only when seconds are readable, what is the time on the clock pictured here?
h=11 m=56
